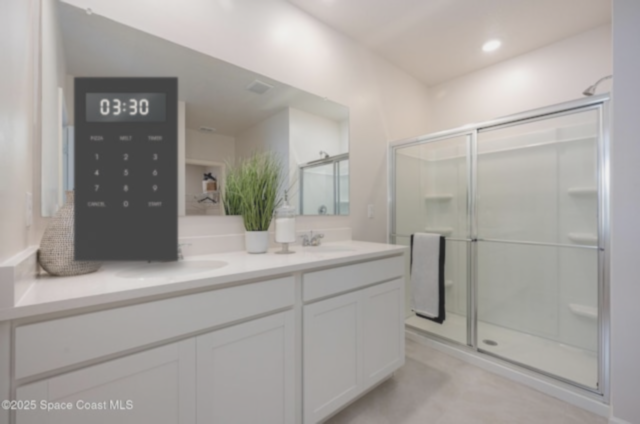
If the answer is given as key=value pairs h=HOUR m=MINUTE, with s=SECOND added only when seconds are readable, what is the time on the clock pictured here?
h=3 m=30
